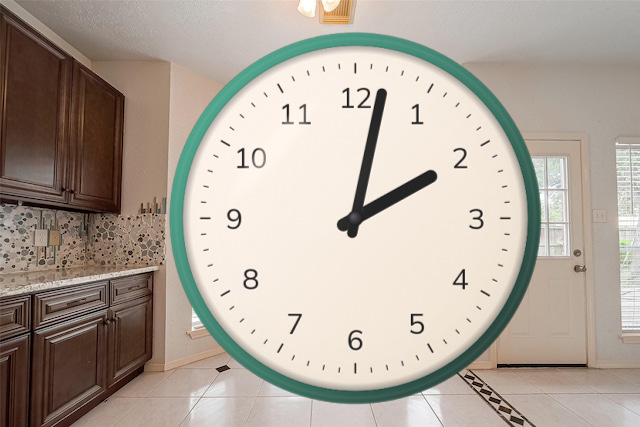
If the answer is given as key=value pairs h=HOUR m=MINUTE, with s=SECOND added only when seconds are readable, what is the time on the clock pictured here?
h=2 m=2
